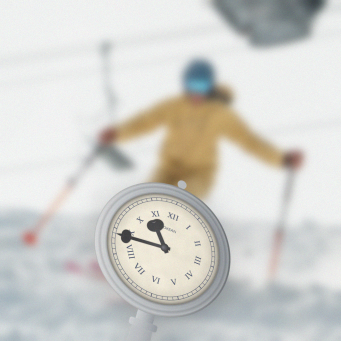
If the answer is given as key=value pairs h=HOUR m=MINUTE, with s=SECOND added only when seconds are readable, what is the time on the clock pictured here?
h=10 m=44
